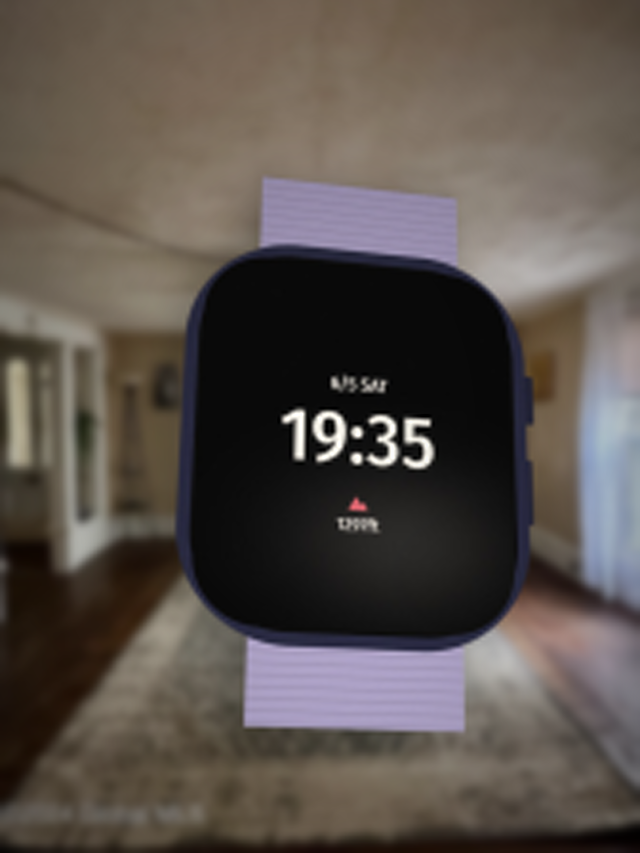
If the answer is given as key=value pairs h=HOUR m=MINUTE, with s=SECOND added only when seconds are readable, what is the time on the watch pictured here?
h=19 m=35
